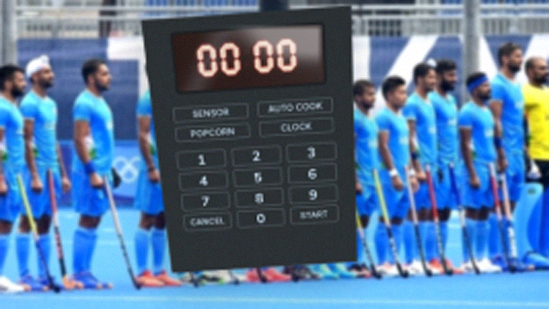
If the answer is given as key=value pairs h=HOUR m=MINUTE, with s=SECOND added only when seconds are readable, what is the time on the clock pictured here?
h=0 m=0
